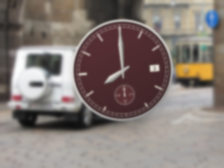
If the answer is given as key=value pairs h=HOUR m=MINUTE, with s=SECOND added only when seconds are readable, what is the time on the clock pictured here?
h=8 m=0
